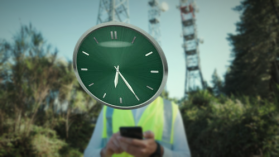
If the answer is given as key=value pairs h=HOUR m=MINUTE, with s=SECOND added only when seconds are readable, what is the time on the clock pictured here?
h=6 m=25
